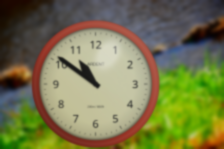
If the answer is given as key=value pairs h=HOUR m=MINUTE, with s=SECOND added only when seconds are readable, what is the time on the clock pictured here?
h=10 m=51
